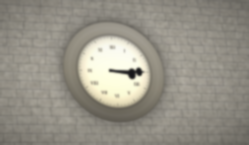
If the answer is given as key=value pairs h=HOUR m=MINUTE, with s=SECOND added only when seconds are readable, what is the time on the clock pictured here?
h=3 m=15
